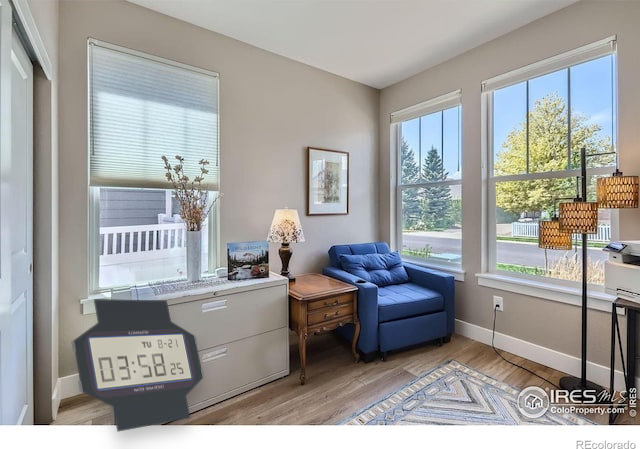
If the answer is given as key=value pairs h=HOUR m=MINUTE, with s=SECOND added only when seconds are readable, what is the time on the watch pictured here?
h=3 m=58 s=25
